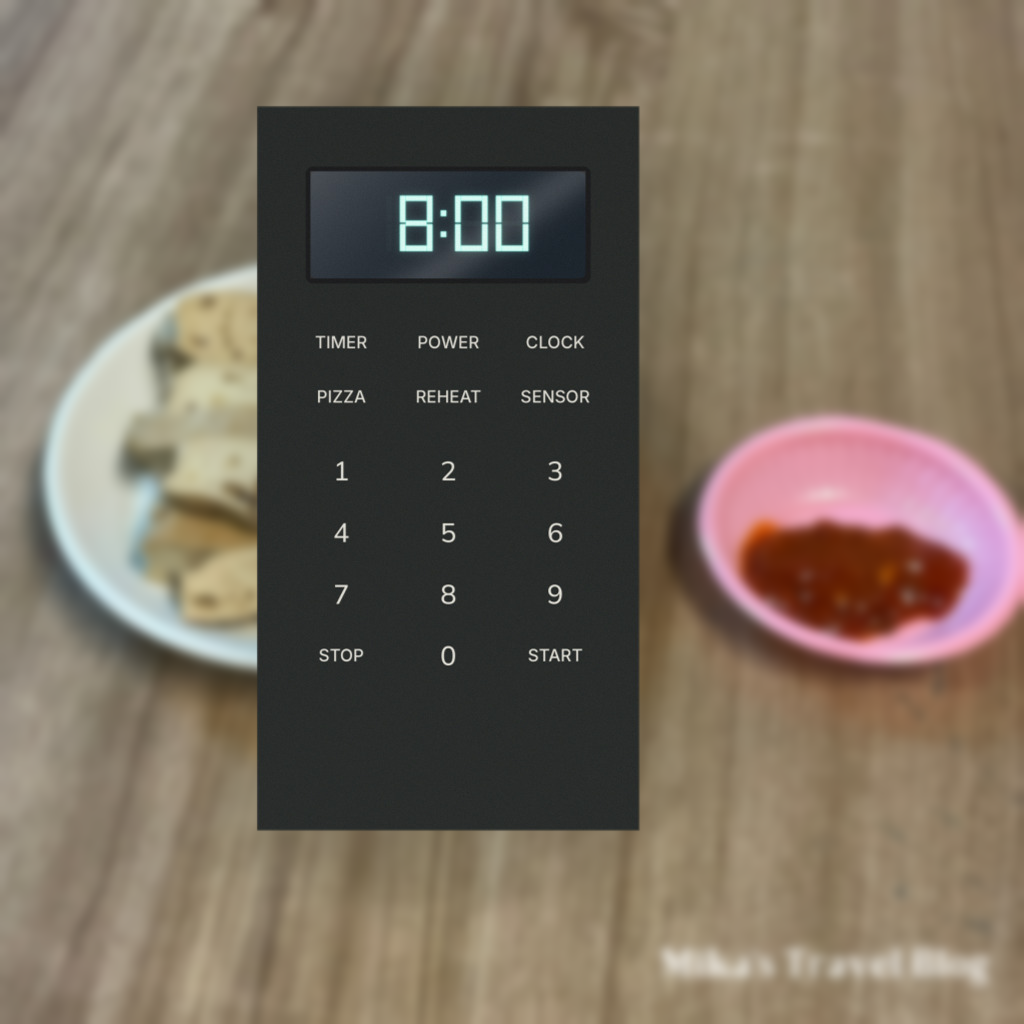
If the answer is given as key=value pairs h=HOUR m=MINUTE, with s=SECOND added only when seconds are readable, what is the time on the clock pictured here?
h=8 m=0
